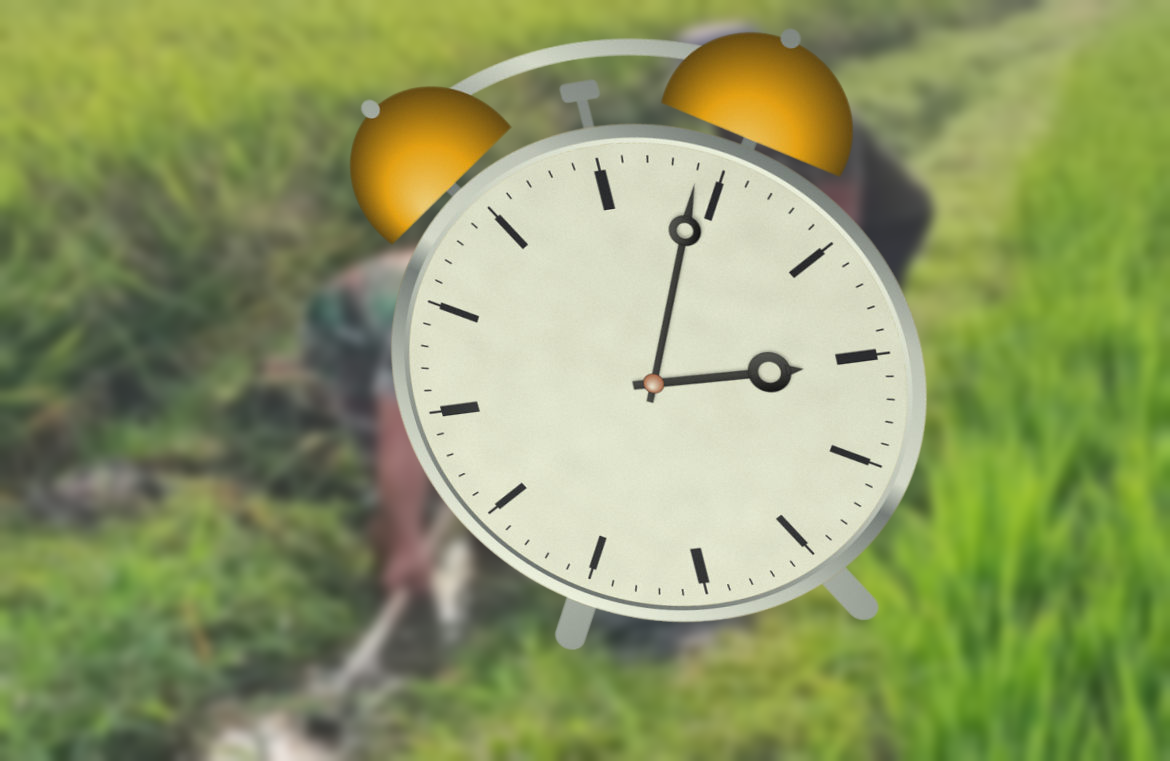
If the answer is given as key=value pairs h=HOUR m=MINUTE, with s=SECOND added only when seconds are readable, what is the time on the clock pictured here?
h=3 m=4
